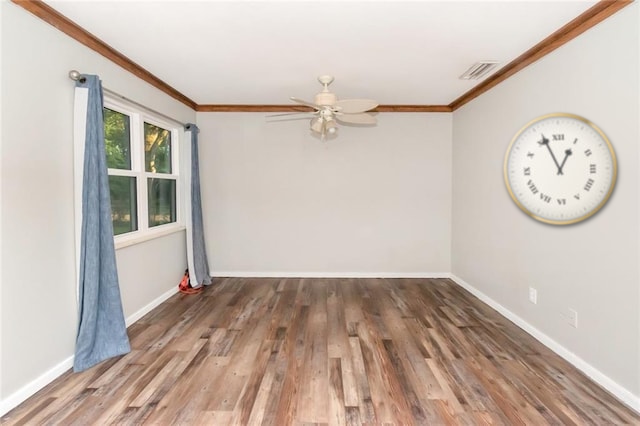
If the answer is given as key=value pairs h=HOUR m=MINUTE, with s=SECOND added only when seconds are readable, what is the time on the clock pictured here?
h=12 m=56
